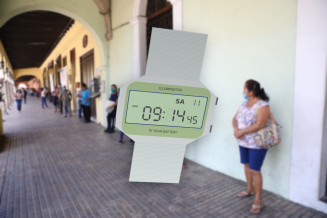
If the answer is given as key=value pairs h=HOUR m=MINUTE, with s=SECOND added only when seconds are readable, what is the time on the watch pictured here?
h=9 m=14 s=45
